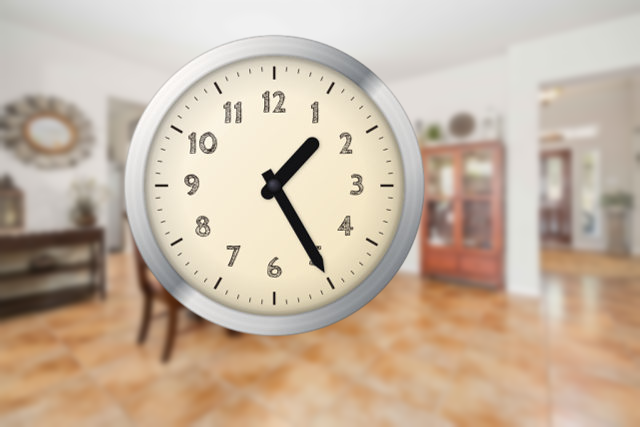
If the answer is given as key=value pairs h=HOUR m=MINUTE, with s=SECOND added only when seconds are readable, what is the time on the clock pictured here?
h=1 m=25
